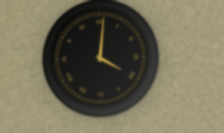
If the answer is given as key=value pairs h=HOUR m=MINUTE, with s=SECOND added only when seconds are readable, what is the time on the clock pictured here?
h=4 m=1
